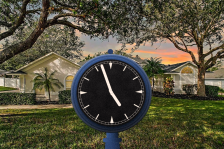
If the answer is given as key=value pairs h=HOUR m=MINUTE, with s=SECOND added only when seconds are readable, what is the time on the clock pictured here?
h=4 m=57
